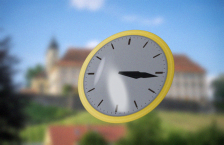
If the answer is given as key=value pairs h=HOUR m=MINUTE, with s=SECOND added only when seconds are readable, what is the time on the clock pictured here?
h=3 m=16
